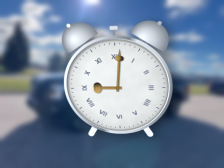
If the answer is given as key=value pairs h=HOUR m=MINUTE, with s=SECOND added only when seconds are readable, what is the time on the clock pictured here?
h=9 m=1
